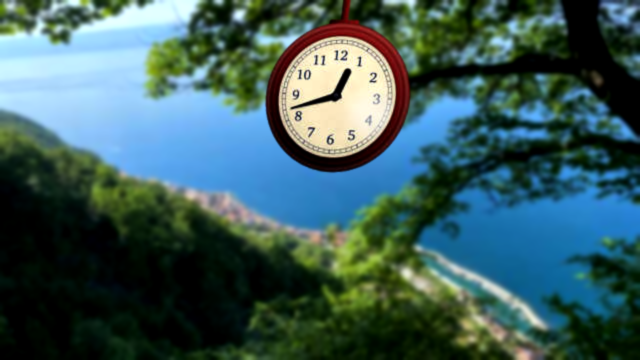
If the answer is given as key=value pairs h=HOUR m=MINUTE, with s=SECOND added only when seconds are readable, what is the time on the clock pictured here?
h=12 m=42
